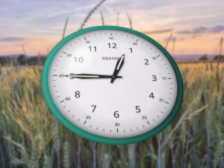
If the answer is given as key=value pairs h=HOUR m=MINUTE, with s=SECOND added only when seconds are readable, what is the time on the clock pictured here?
h=12 m=45
